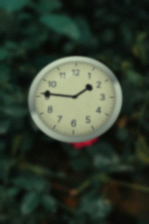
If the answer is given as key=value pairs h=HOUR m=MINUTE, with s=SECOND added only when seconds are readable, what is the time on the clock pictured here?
h=1 m=46
